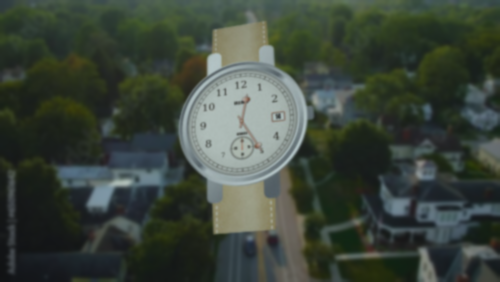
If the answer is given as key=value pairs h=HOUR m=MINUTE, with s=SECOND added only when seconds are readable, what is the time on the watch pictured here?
h=12 m=25
